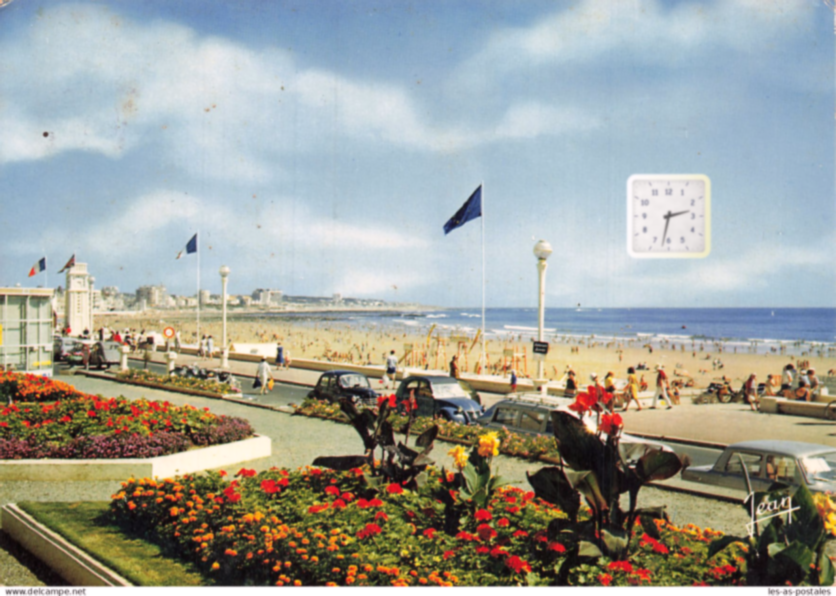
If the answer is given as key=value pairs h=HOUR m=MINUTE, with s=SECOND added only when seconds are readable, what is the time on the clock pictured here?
h=2 m=32
